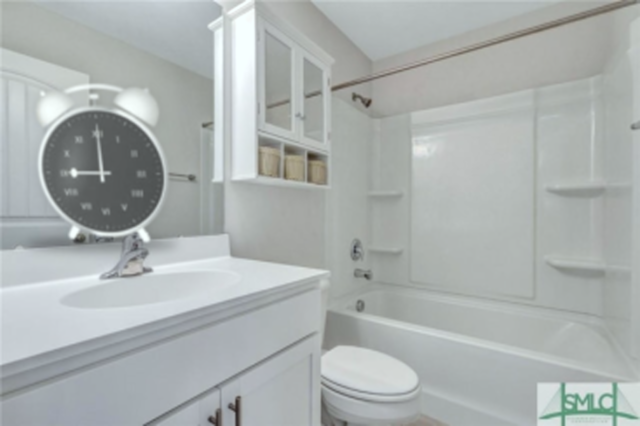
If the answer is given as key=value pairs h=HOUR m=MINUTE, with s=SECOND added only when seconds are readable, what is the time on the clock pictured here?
h=9 m=0
